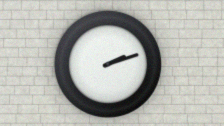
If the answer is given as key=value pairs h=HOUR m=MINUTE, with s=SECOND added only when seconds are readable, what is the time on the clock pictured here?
h=2 m=12
